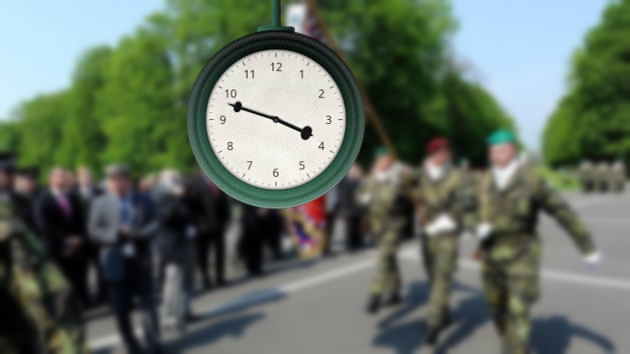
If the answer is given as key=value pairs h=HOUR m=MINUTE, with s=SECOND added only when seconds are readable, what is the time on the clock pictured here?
h=3 m=48
